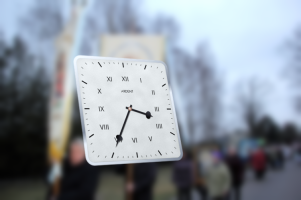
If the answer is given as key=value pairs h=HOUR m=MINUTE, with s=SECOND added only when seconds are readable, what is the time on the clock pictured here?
h=3 m=35
